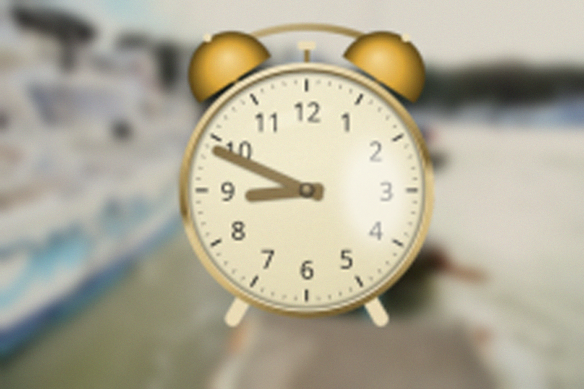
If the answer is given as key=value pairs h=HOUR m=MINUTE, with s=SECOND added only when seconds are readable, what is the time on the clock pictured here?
h=8 m=49
